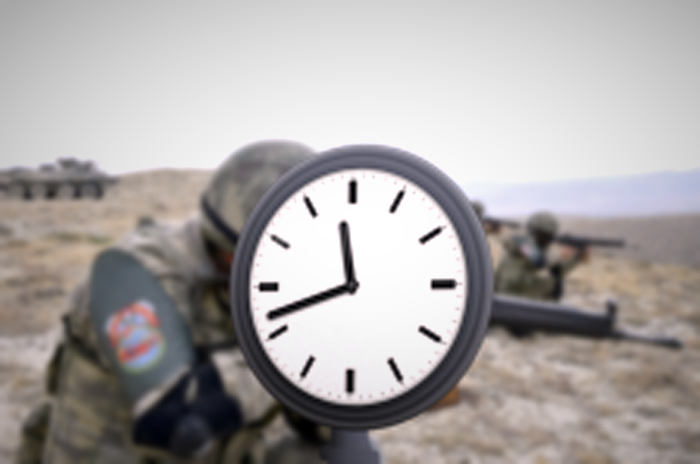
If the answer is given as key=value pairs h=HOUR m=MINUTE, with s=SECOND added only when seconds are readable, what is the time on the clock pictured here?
h=11 m=42
